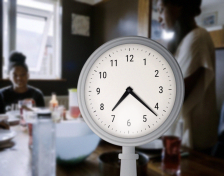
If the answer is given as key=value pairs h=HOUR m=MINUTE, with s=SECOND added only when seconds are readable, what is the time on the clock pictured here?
h=7 m=22
